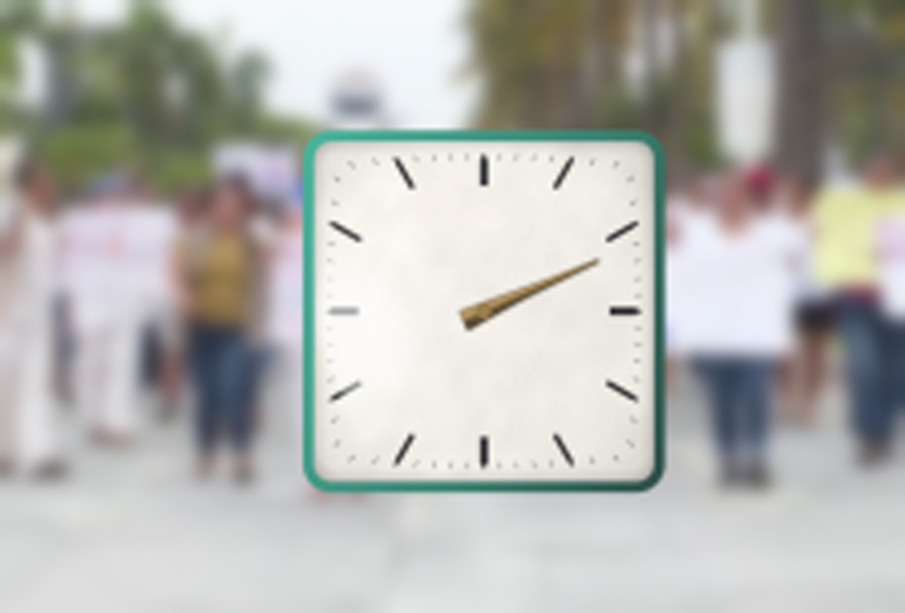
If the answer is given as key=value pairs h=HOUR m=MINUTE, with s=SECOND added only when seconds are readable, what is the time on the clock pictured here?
h=2 m=11
